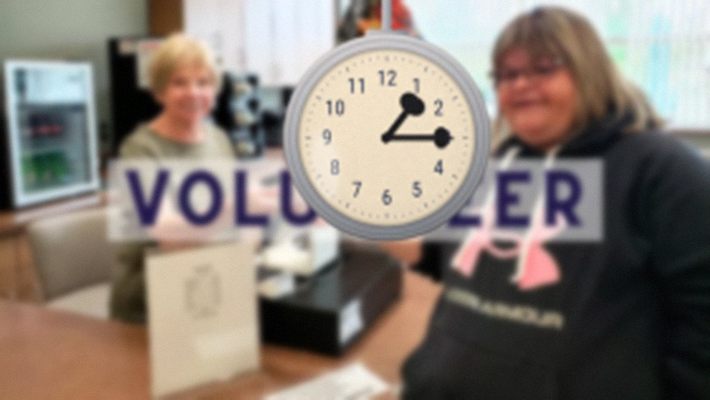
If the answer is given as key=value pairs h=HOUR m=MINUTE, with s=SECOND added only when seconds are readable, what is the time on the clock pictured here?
h=1 m=15
